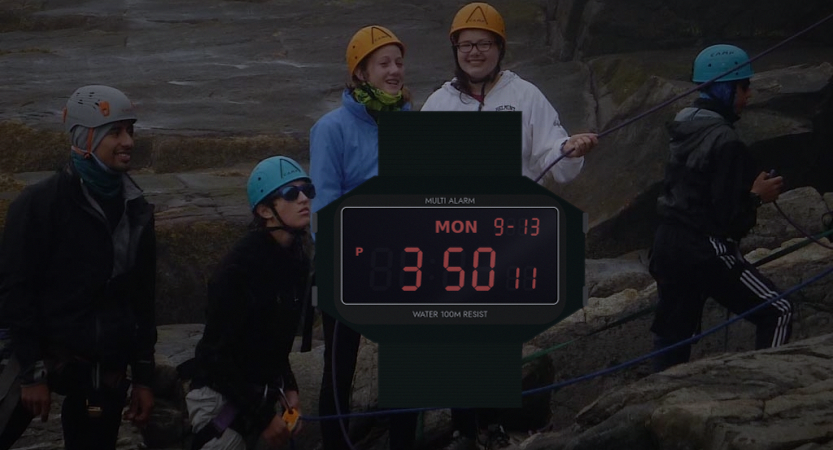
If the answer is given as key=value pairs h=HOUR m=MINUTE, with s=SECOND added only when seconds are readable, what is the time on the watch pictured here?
h=3 m=50 s=11
